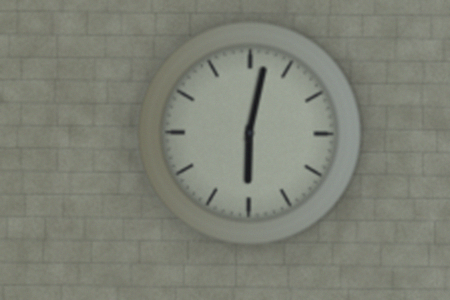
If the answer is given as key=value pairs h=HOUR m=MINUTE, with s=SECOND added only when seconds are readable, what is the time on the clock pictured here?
h=6 m=2
